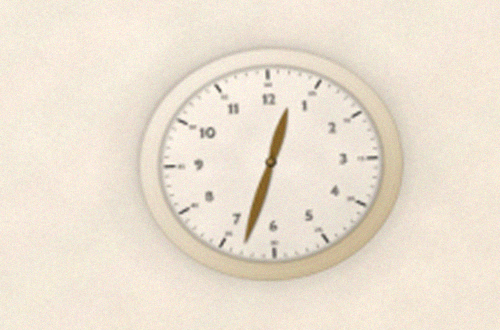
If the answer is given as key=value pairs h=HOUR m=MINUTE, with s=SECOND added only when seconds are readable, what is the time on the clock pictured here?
h=12 m=33
